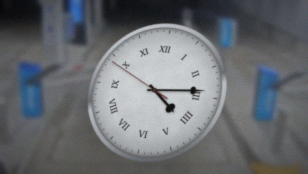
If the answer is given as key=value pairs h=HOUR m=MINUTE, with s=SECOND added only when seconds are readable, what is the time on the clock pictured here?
h=4 m=13 s=49
